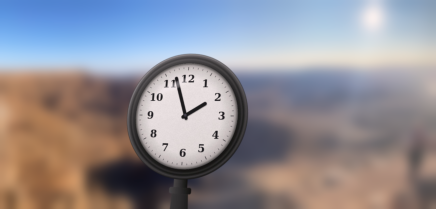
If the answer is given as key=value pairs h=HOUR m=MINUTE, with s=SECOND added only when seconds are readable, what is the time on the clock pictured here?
h=1 m=57
